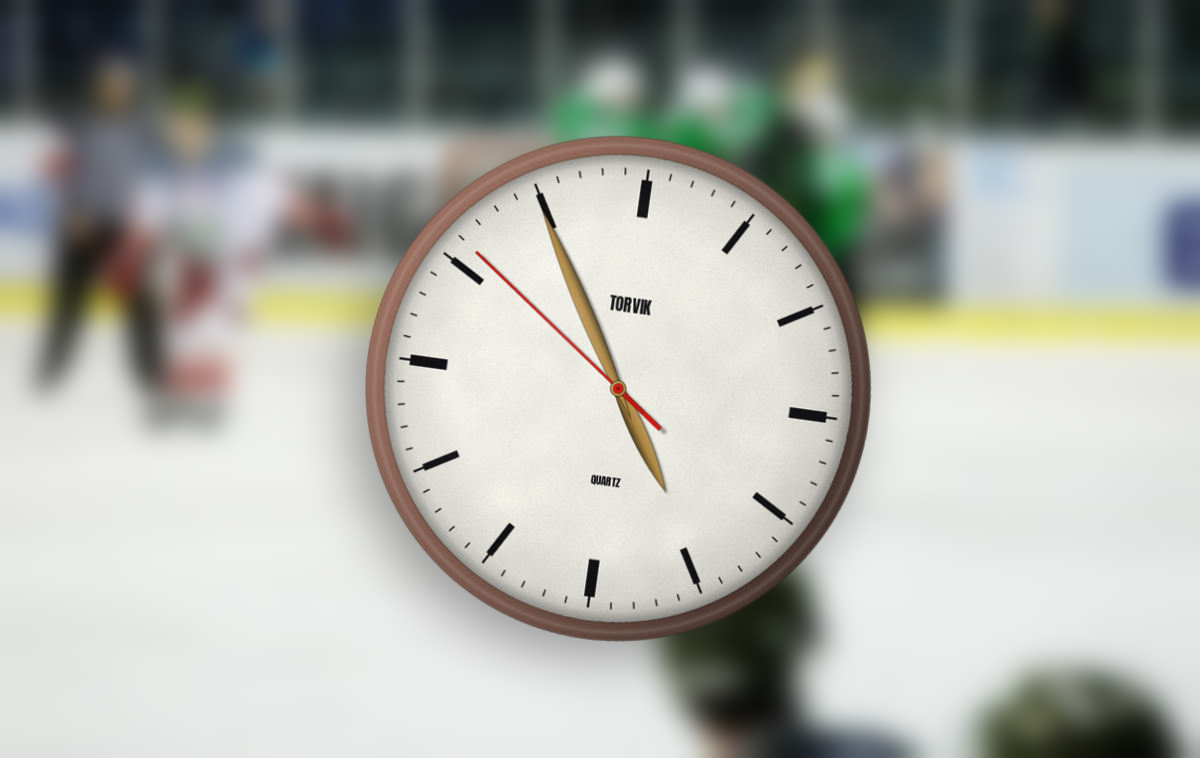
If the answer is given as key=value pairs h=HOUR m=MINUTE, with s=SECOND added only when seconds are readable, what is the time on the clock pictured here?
h=4 m=54 s=51
